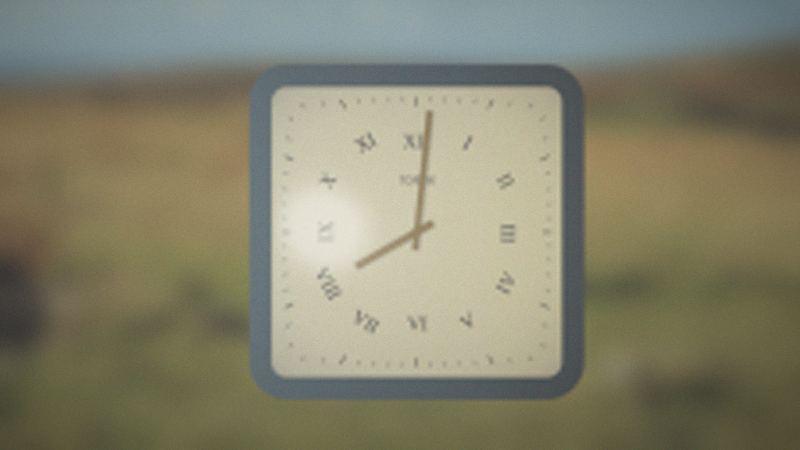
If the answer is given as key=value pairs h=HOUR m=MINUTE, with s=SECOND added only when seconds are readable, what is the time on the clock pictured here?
h=8 m=1
